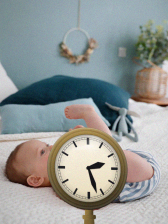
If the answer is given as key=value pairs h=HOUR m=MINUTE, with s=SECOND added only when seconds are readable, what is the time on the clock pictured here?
h=2 m=27
